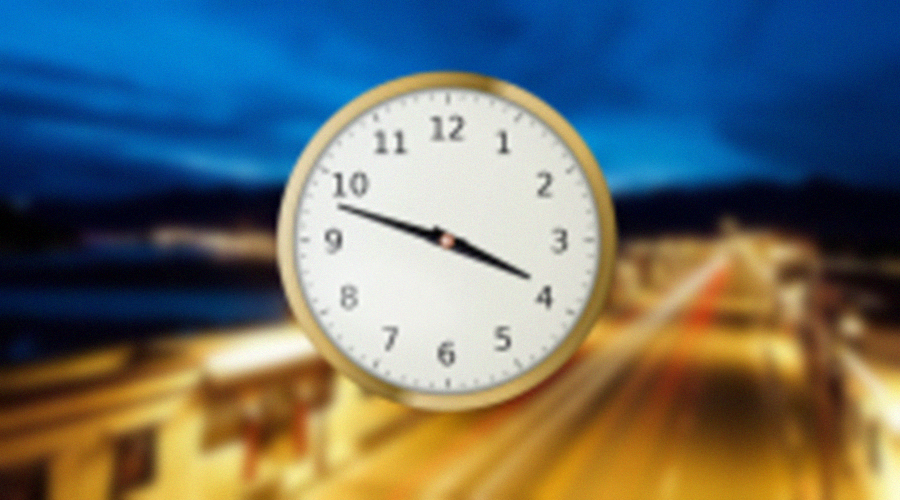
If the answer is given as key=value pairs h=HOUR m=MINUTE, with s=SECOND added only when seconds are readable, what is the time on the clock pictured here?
h=3 m=48
